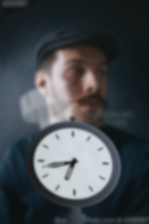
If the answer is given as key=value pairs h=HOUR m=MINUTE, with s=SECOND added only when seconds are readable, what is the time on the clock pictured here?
h=6 m=43
